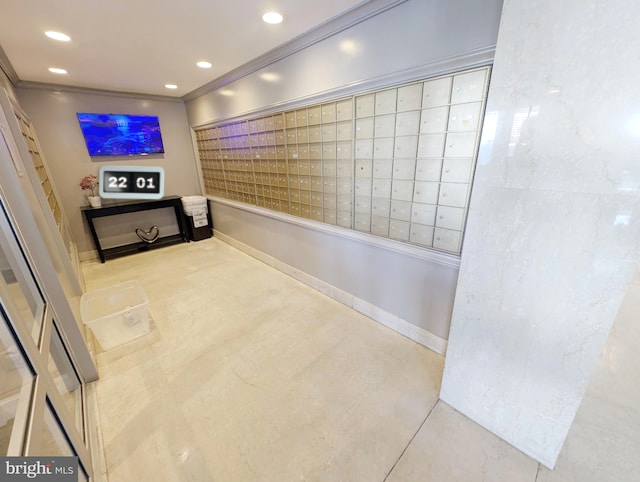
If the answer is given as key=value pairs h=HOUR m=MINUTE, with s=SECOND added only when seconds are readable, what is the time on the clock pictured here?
h=22 m=1
